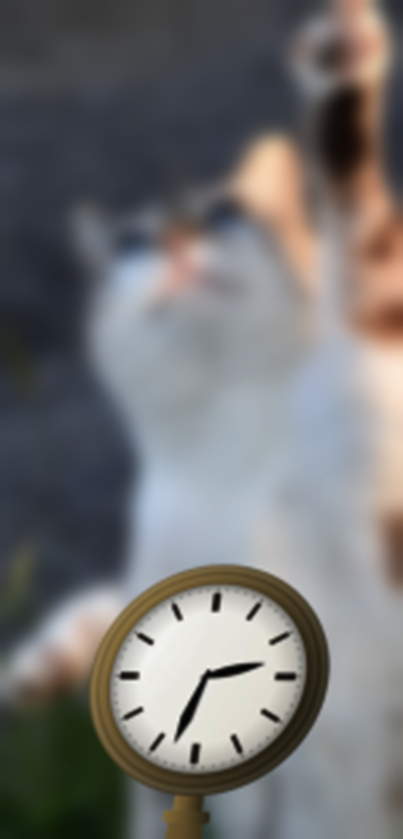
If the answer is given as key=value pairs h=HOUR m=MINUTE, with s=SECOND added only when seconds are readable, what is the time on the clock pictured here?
h=2 m=33
